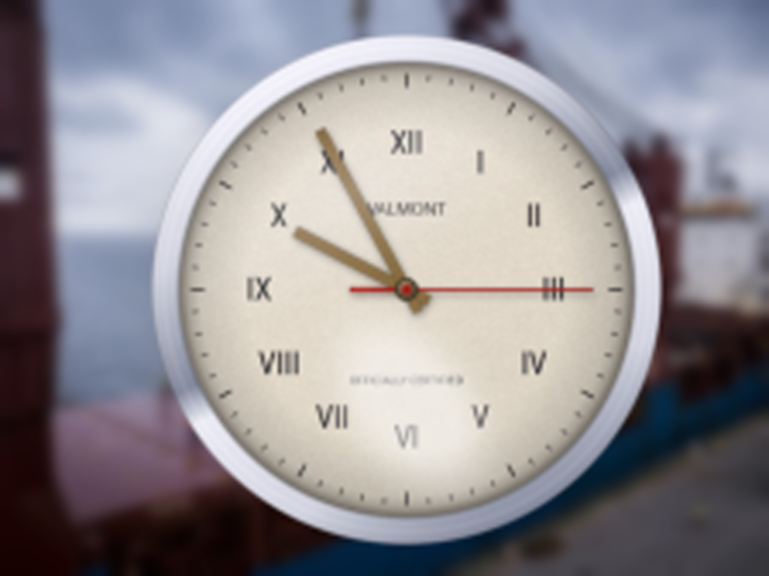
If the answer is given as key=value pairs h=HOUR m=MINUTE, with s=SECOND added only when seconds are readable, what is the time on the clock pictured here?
h=9 m=55 s=15
